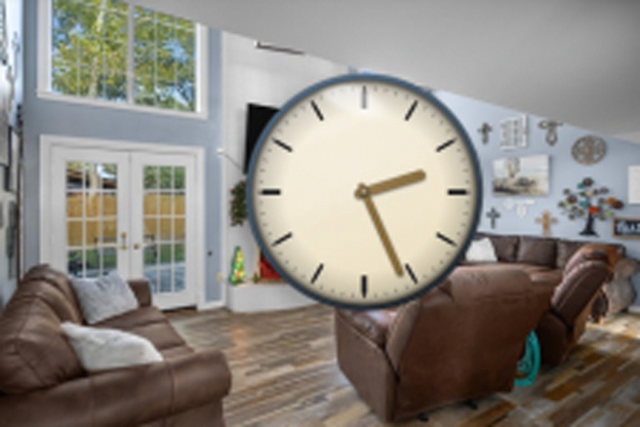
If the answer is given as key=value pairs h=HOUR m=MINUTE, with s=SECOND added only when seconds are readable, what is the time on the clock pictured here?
h=2 m=26
